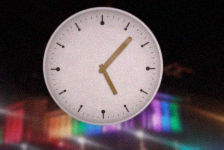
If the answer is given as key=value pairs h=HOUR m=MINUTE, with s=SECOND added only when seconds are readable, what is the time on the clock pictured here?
h=5 m=7
